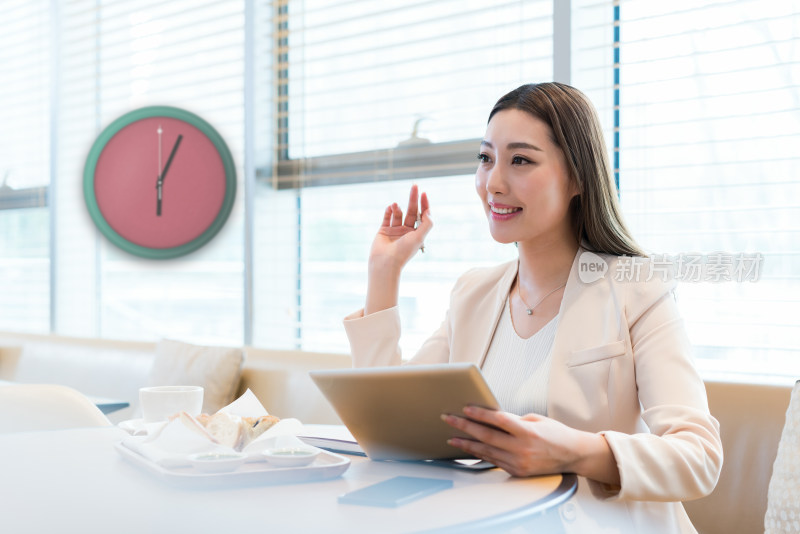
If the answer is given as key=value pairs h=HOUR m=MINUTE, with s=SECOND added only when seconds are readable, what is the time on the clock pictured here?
h=6 m=4 s=0
